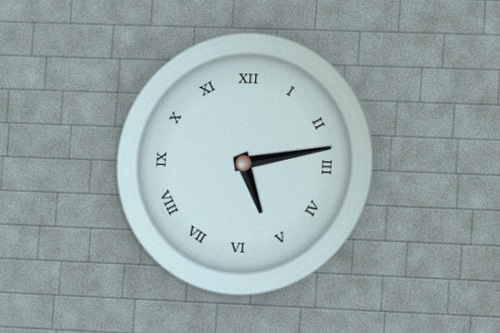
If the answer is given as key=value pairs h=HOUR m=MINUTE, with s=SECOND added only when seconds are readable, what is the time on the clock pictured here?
h=5 m=13
